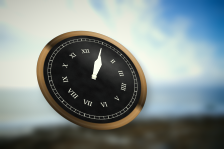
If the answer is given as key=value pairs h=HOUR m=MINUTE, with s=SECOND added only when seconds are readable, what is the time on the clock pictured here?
h=1 m=5
